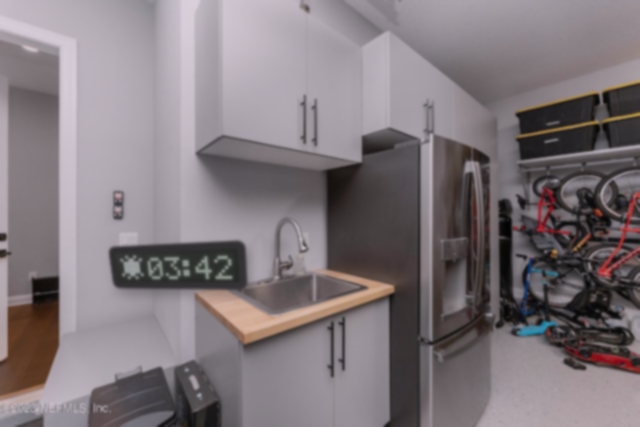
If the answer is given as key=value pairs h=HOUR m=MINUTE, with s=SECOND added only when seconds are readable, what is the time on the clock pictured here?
h=3 m=42
